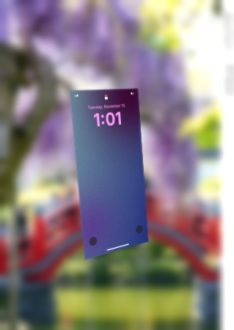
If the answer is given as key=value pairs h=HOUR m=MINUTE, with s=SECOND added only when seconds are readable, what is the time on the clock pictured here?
h=1 m=1
